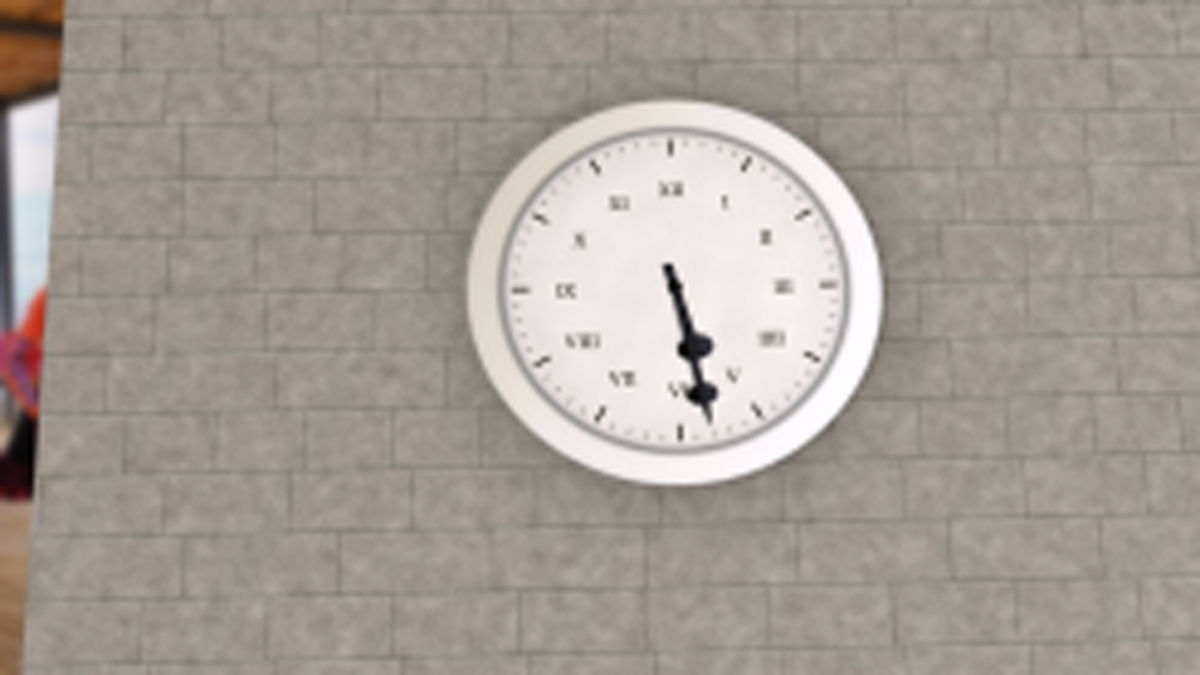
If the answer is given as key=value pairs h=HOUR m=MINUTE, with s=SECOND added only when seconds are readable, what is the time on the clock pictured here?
h=5 m=28
